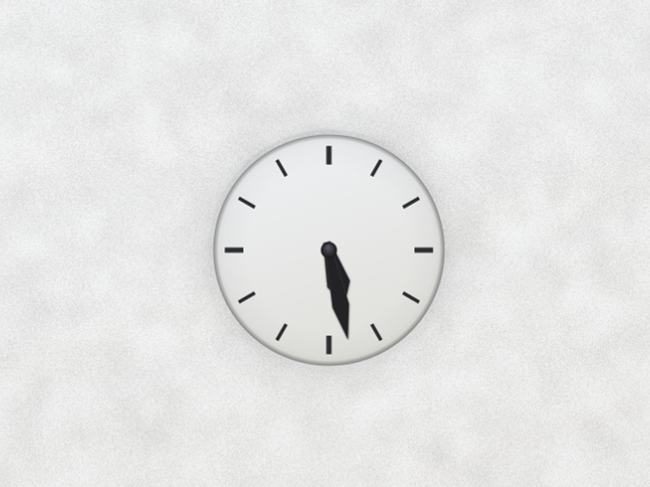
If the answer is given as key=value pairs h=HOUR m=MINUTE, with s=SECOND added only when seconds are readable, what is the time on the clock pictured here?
h=5 m=28
